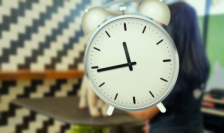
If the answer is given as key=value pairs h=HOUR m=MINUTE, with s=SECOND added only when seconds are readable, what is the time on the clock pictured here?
h=11 m=44
